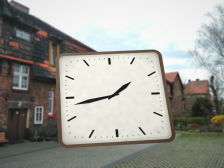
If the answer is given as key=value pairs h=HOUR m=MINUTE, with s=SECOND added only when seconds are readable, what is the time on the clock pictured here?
h=1 m=43
